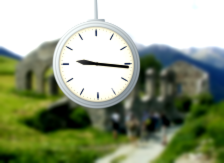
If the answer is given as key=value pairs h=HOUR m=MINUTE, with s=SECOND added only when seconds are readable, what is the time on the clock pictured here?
h=9 m=16
